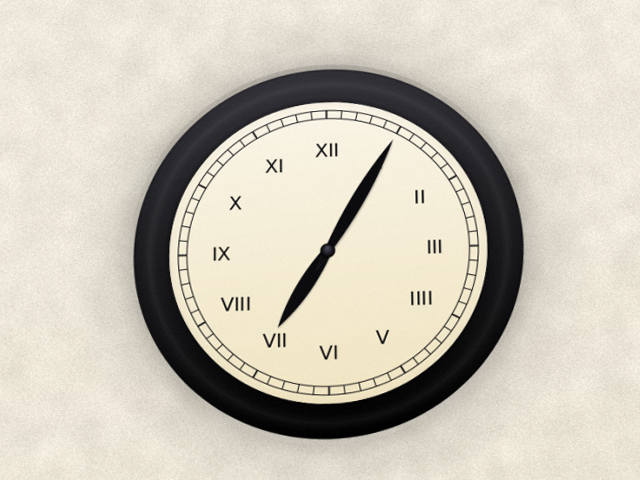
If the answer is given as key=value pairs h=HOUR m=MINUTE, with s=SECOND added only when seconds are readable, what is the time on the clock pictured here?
h=7 m=5
